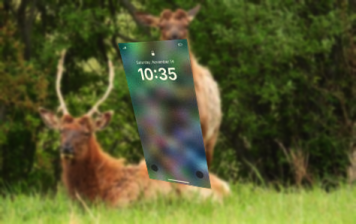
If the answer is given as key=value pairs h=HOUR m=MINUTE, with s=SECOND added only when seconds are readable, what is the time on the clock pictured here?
h=10 m=35
